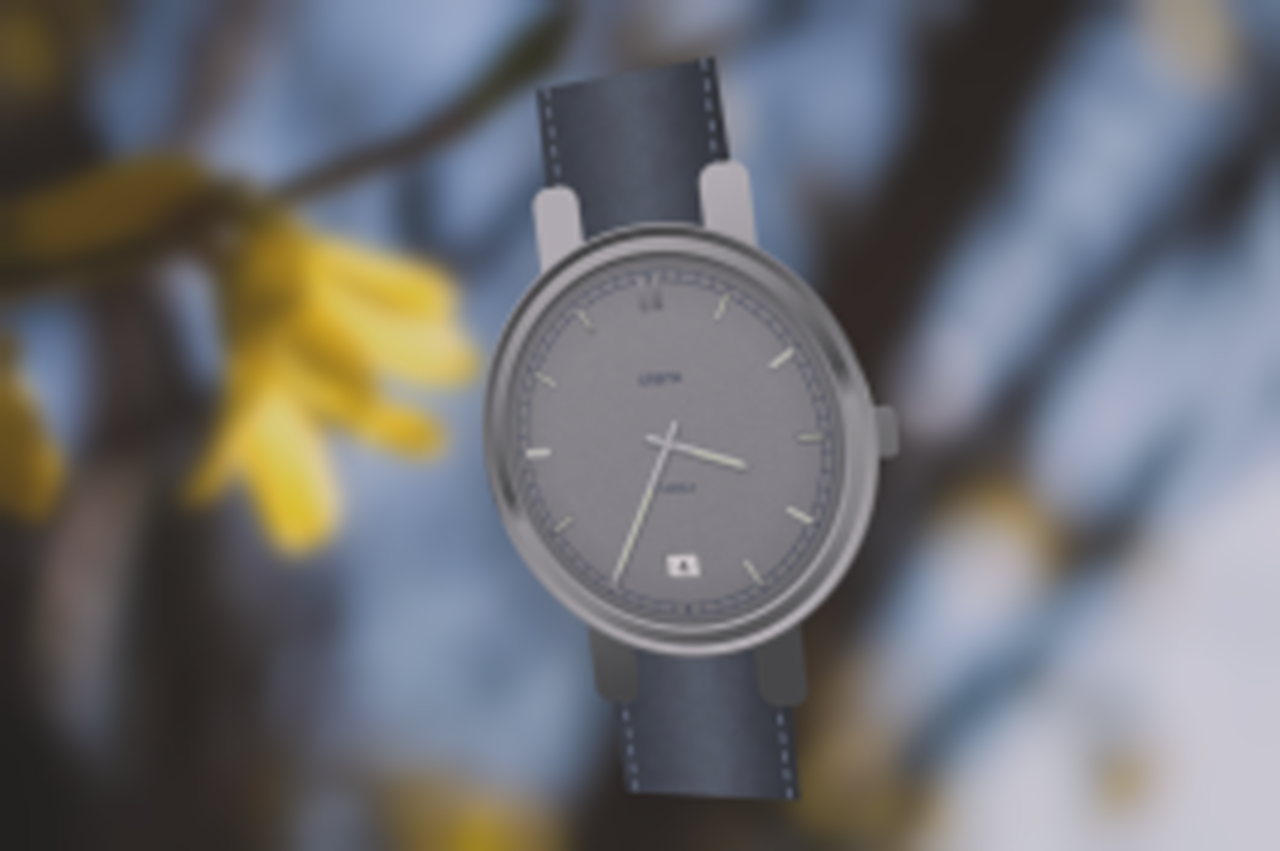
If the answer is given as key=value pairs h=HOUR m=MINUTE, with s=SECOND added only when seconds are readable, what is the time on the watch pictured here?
h=3 m=35
